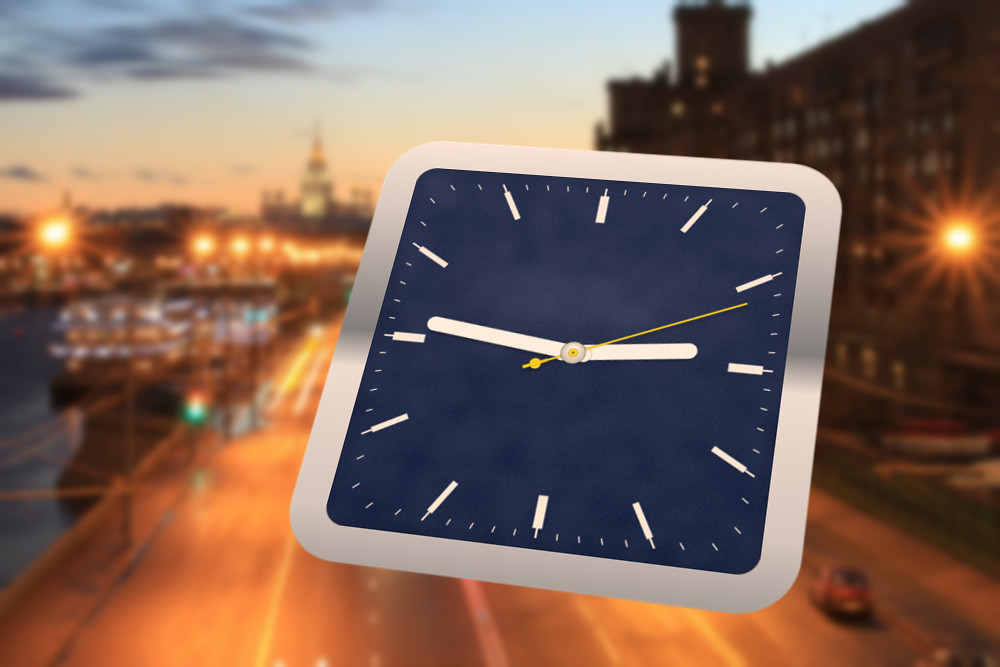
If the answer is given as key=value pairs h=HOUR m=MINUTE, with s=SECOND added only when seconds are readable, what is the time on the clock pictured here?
h=2 m=46 s=11
